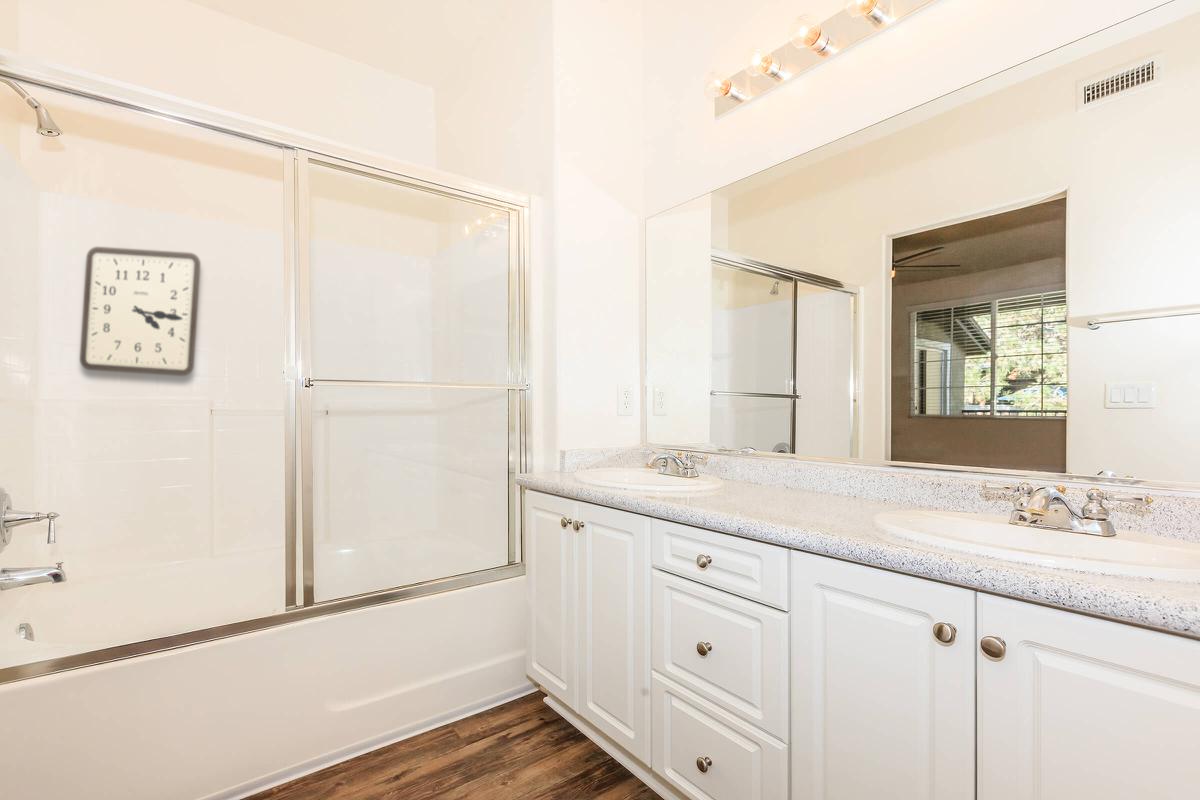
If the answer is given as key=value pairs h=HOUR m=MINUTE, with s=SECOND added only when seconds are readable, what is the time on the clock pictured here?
h=4 m=16
